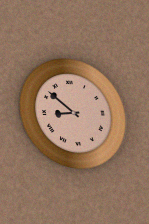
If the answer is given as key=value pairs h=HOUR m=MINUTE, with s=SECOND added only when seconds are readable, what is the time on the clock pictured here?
h=8 m=52
